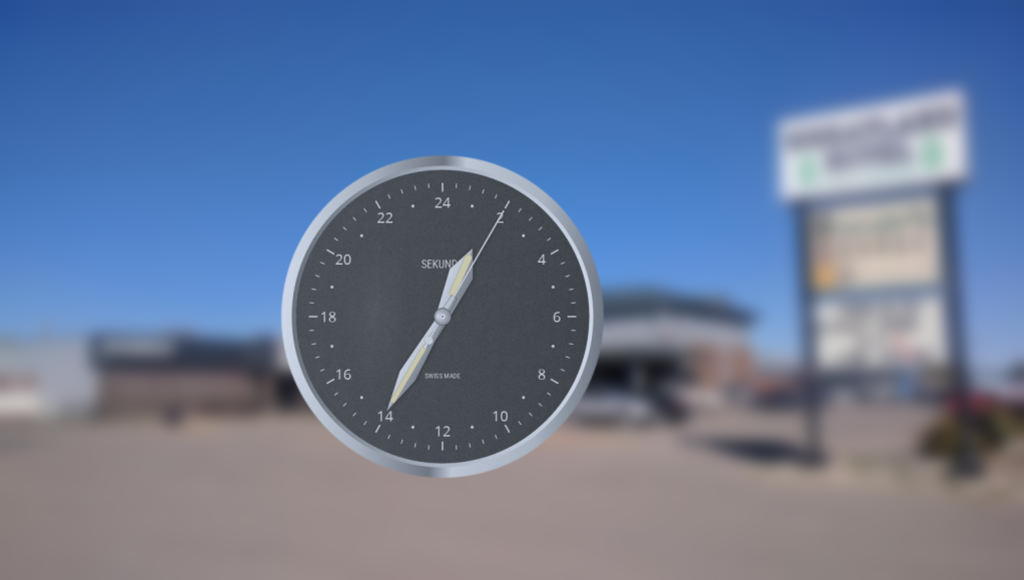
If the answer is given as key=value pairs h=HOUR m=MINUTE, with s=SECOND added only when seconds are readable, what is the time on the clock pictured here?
h=1 m=35 s=5
